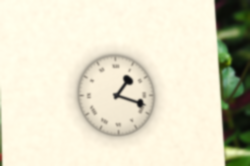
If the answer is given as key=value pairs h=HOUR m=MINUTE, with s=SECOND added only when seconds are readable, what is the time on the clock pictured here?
h=1 m=18
